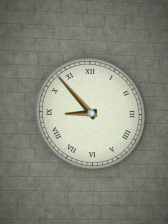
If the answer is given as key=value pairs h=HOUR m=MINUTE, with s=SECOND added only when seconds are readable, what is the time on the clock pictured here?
h=8 m=53
